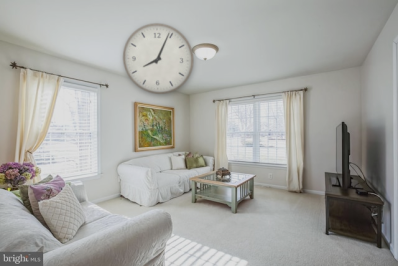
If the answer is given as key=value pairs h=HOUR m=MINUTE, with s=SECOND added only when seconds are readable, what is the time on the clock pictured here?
h=8 m=4
